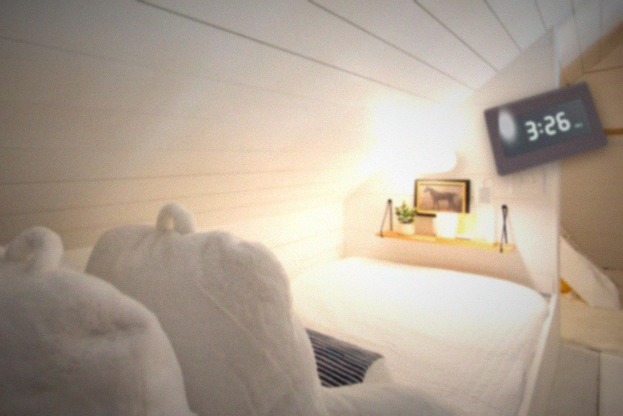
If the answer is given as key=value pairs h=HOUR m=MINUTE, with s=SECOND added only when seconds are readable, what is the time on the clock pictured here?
h=3 m=26
